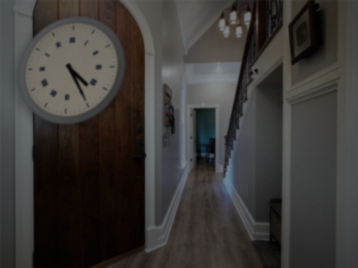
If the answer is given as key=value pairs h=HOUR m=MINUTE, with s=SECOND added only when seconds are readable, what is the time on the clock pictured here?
h=4 m=25
